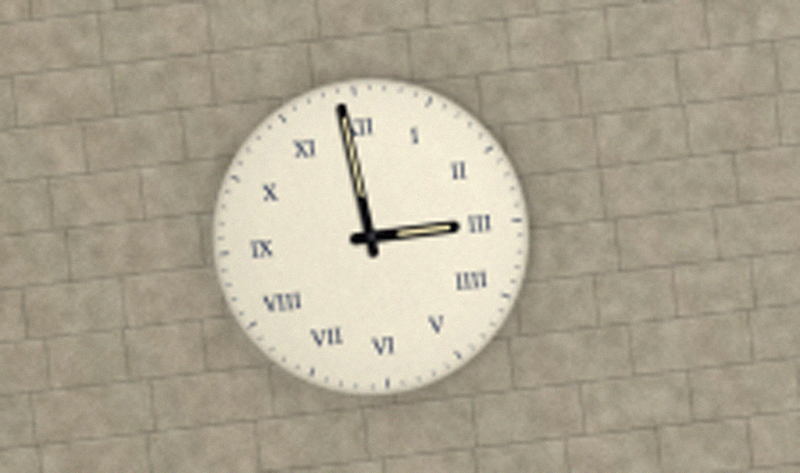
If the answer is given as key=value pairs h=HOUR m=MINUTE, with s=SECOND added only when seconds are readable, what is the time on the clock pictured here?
h=2 m=59
